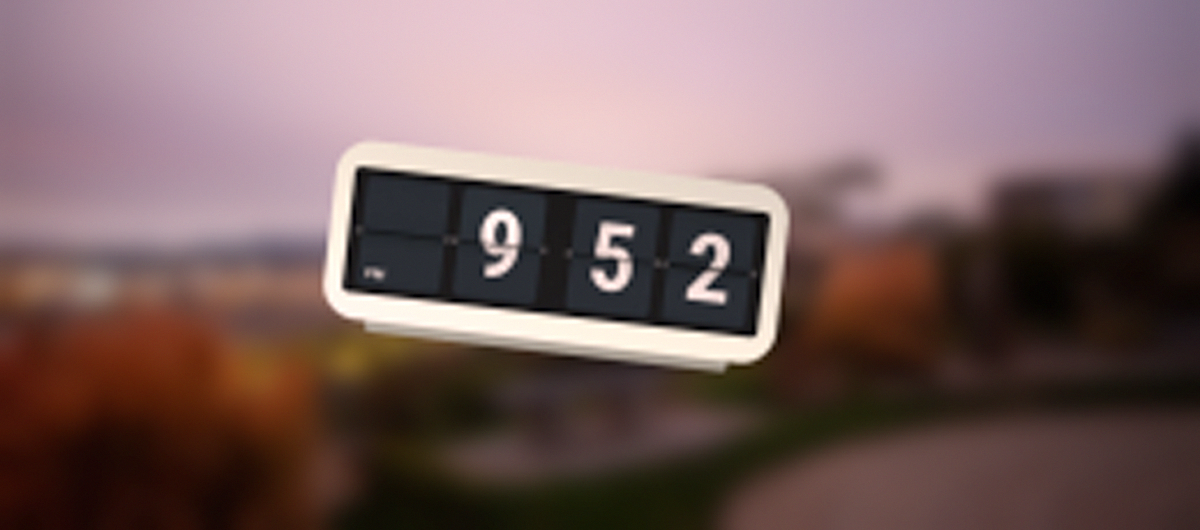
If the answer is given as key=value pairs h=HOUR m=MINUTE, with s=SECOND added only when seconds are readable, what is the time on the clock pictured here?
h=9 m=52
